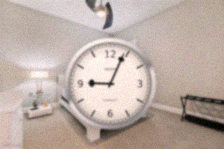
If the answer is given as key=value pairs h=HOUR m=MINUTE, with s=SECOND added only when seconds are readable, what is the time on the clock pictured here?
h=9 m=4
